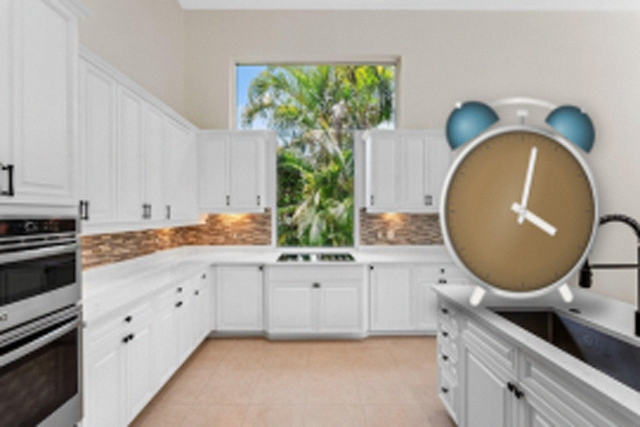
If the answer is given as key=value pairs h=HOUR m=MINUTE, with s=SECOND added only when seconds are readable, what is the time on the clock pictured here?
h=4 m=2
